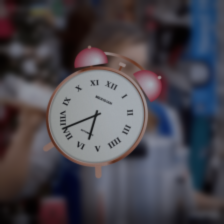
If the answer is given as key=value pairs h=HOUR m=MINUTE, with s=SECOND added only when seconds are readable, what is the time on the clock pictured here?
h=5 m=37
